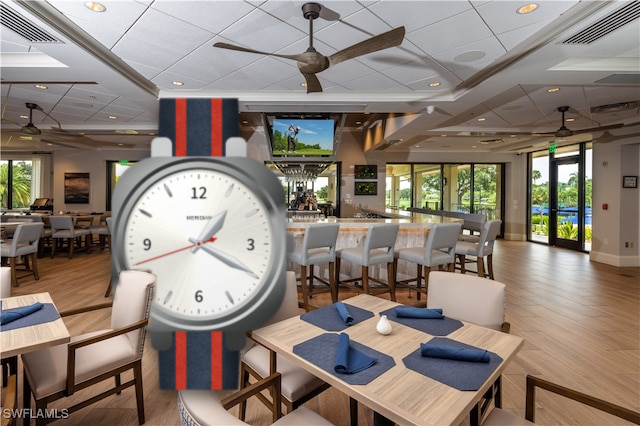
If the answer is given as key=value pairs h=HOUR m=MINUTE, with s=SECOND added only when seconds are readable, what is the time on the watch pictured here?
h=1 m=19 s=42
